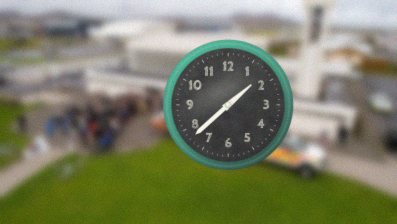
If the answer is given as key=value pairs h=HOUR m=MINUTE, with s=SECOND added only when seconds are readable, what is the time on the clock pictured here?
h=1 m=38
